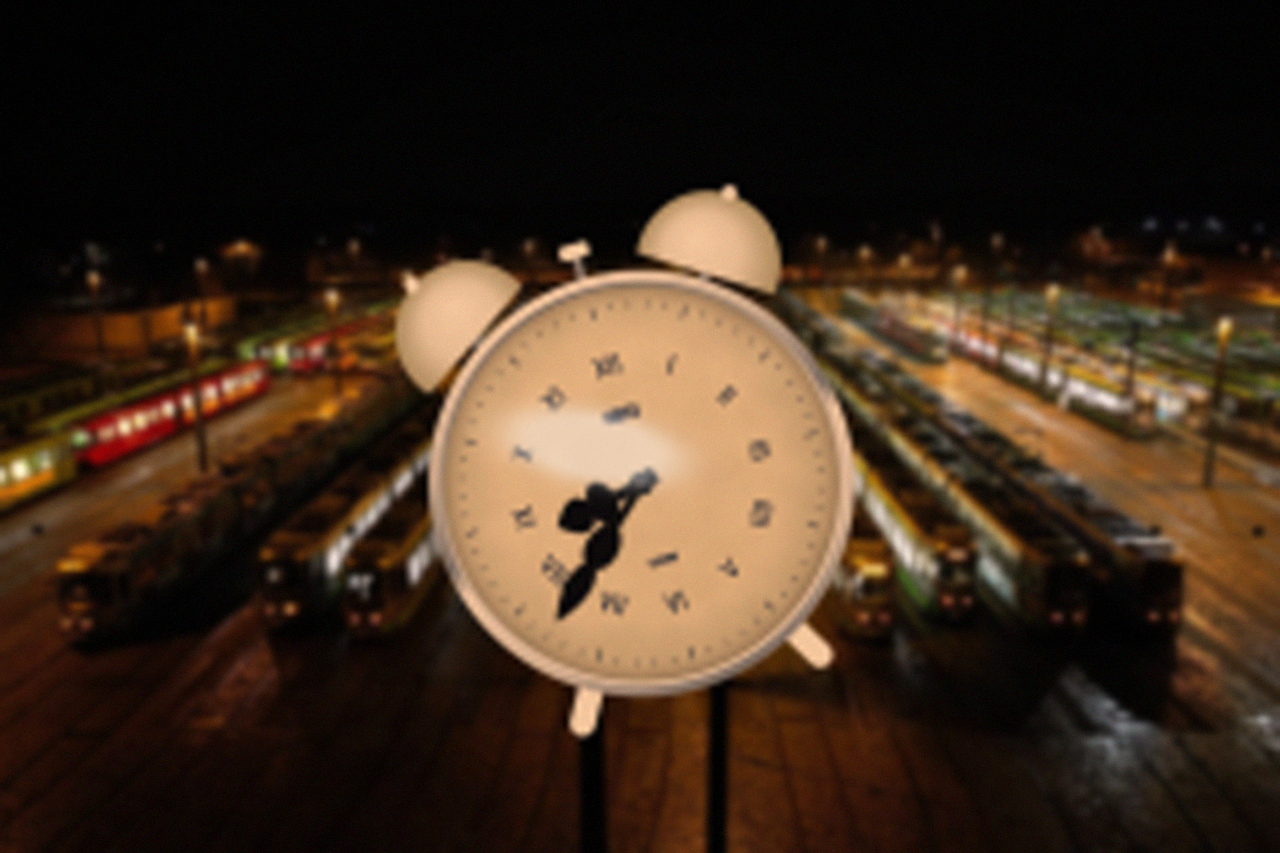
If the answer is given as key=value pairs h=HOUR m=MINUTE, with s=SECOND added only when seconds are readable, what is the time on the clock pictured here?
h=8 m=38
